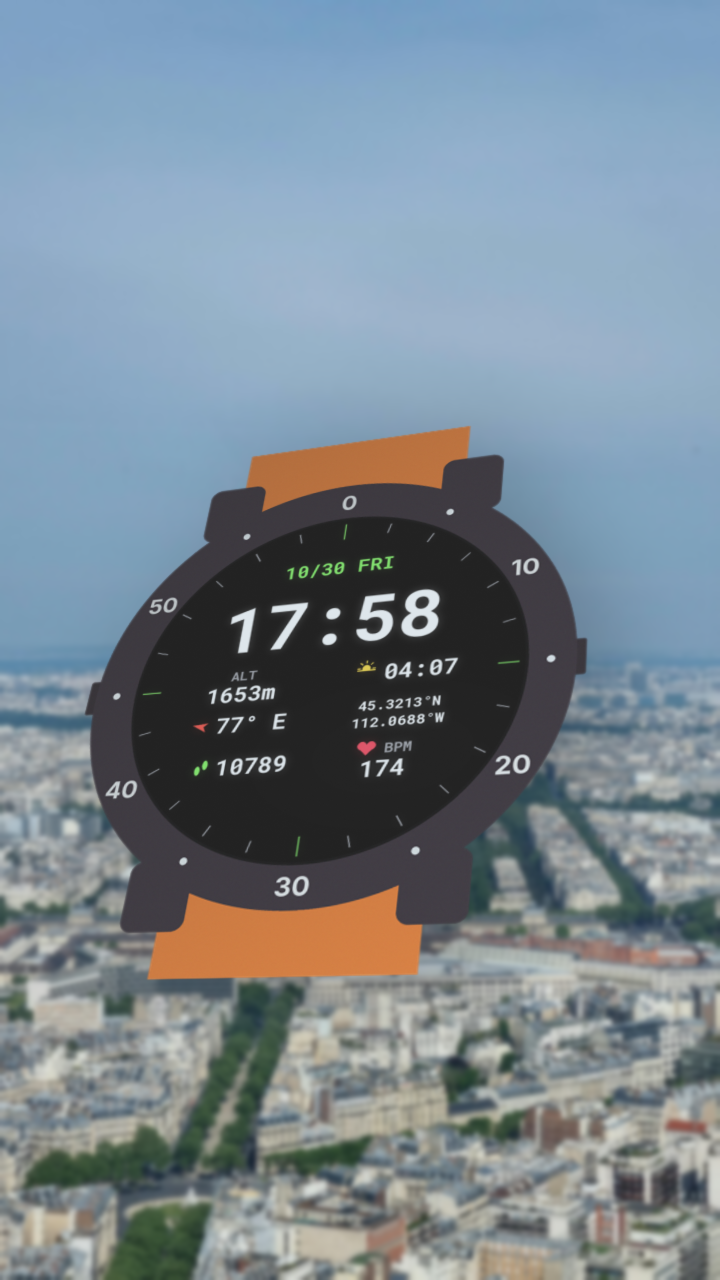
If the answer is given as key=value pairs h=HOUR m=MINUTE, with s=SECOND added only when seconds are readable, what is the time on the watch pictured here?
h=17 m=58
